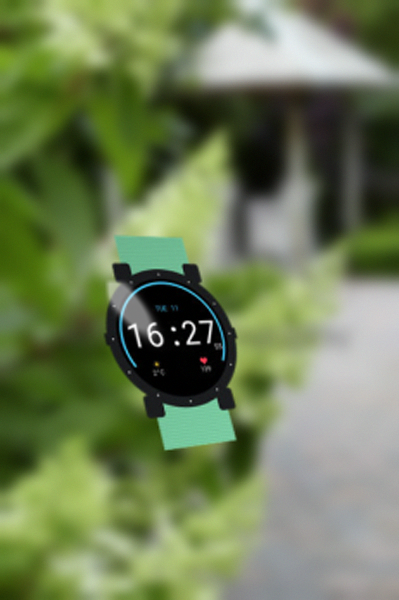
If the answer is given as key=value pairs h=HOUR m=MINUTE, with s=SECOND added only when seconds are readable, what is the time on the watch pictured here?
h=16 m=27
